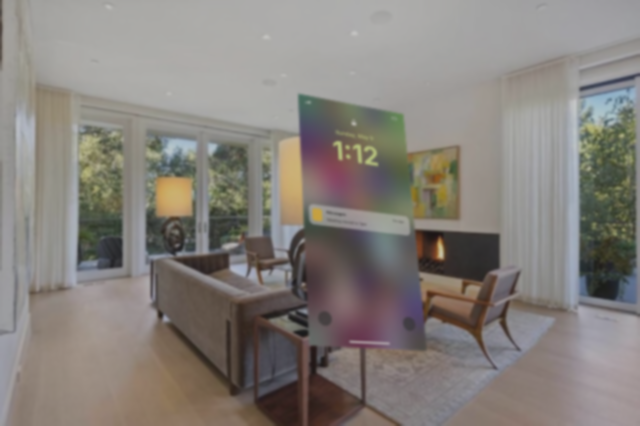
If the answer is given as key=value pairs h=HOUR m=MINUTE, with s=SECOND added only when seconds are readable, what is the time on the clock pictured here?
h=1 m=12
